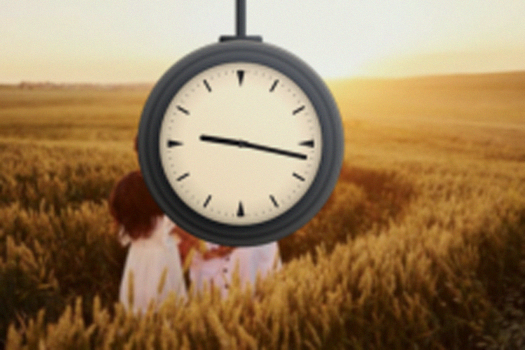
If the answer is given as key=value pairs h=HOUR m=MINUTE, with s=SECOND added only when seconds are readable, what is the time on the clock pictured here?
h=9 m=17
